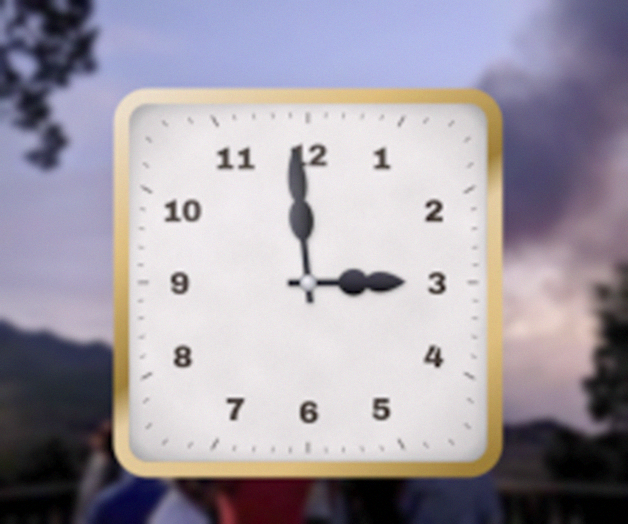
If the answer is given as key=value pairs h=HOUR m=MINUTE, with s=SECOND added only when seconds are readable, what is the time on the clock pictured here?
h=2 m=59
